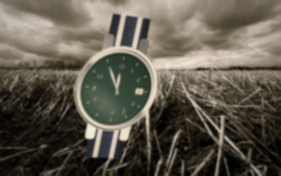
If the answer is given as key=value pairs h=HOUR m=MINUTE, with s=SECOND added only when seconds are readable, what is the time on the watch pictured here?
h=11 m=55
